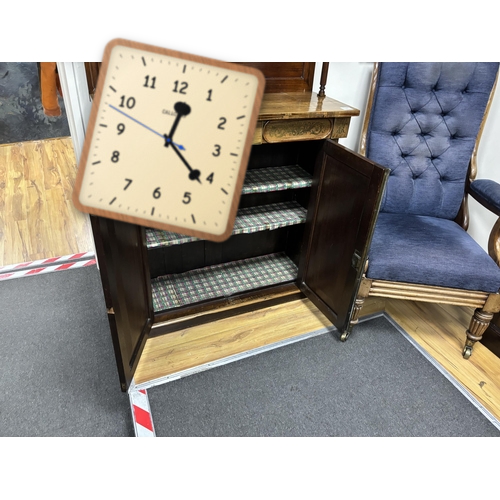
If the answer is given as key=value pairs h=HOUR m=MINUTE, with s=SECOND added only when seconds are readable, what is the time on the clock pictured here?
h=12 m=21 s=48
